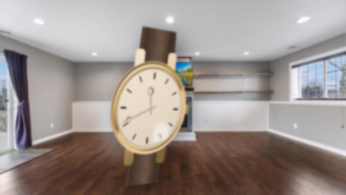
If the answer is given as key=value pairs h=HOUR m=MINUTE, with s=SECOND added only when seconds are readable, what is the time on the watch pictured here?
h=11 m=41
